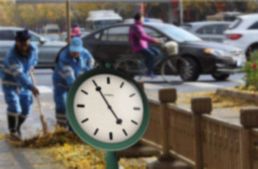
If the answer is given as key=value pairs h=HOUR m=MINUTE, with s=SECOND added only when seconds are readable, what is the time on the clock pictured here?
h=4 m=55
